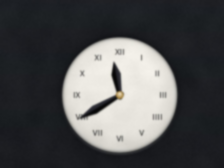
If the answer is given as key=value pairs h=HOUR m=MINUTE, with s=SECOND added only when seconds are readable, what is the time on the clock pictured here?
h=11 m=40
